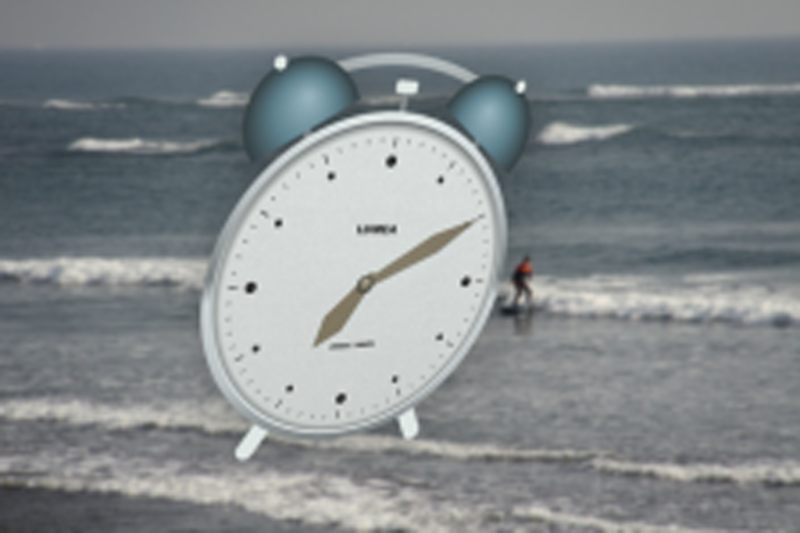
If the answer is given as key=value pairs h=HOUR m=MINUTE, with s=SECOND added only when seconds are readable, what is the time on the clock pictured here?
h=7 m=10
